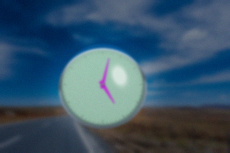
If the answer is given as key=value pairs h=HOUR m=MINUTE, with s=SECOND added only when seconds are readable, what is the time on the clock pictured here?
h=5 m=2
